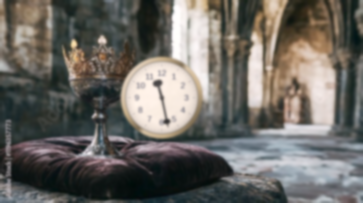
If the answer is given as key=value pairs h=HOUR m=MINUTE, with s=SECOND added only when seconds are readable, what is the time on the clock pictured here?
h=11 m=28
